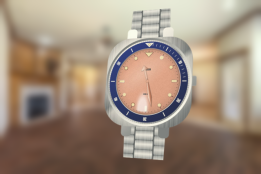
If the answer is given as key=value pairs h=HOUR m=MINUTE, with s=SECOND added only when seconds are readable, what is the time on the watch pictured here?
h=11 m=28
